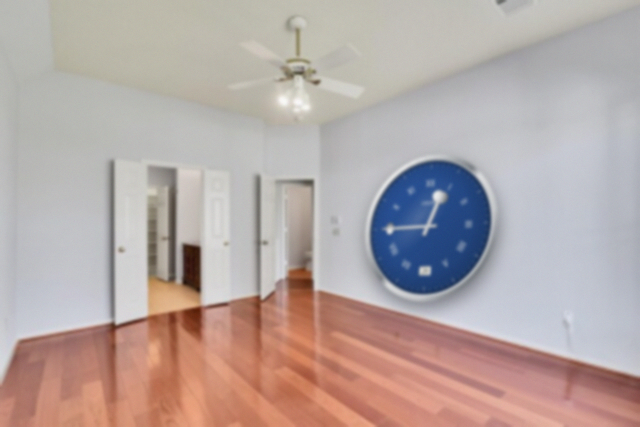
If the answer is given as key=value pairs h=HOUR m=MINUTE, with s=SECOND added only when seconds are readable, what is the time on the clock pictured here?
h=12 m=45
